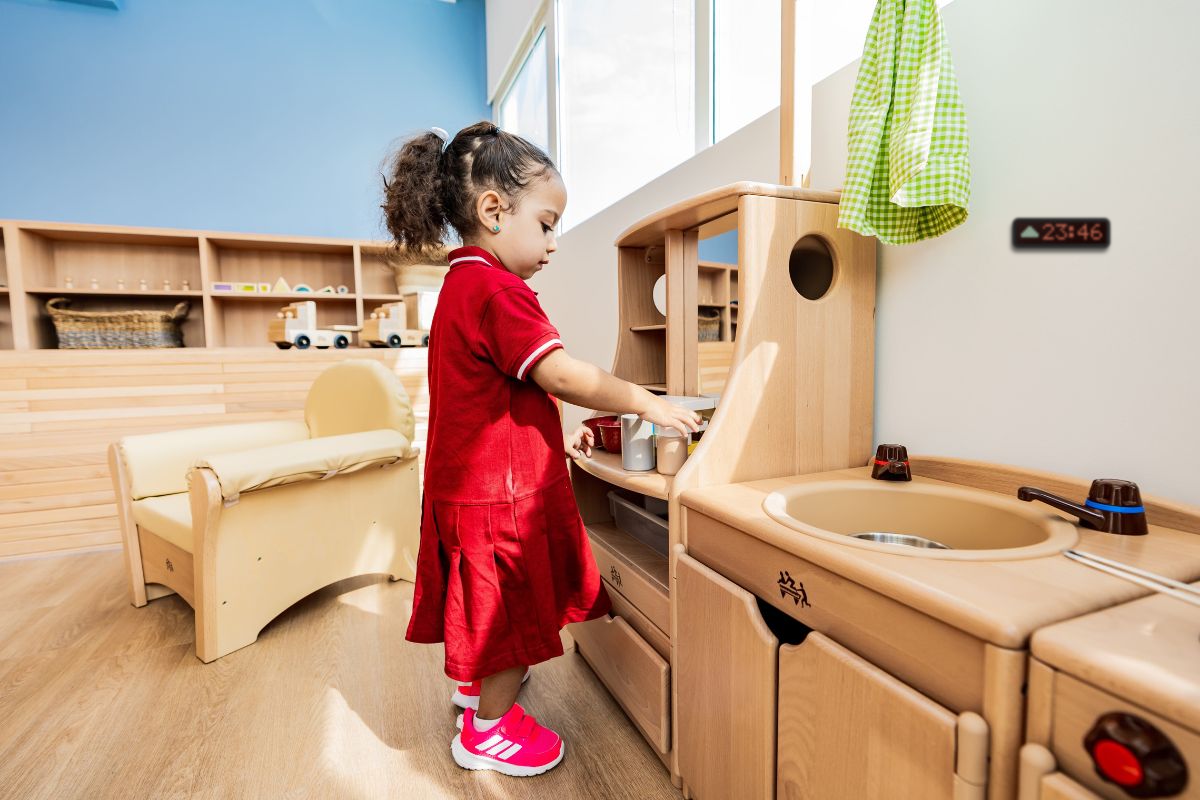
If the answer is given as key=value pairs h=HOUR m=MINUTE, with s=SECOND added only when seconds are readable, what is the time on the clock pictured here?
h=23 m=46
